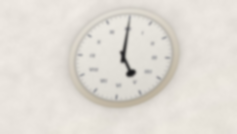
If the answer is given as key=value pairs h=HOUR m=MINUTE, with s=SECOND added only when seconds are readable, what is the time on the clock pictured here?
h=5 m=0
